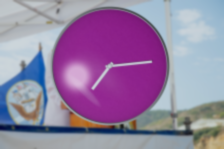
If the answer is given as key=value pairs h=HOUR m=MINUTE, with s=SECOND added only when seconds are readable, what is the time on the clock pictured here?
h=7 m=14
